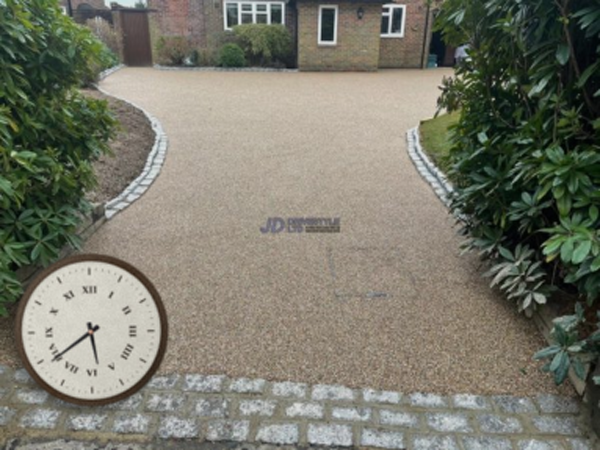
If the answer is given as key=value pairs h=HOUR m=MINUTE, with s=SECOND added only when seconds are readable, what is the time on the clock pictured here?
h=5 m=39
